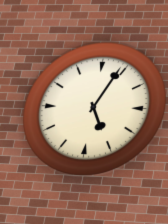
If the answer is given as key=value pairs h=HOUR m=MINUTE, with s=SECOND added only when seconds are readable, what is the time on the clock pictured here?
h=5 m=4
